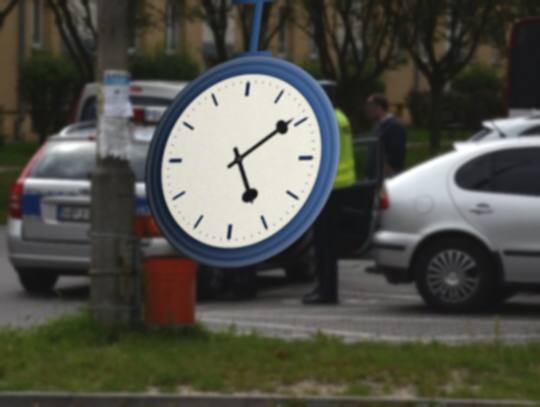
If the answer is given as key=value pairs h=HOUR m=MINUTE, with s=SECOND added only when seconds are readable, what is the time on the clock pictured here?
h=5 m=9
